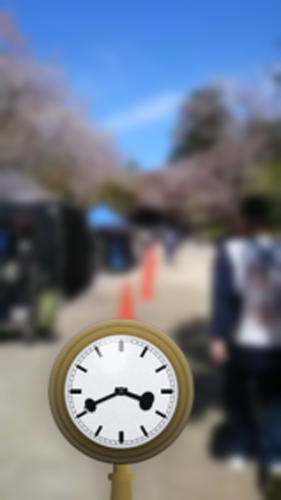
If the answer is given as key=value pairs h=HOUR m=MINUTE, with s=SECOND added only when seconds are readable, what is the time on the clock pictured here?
h=3 m=41
